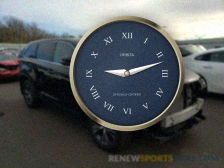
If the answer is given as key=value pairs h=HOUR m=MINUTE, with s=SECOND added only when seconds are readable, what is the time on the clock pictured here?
h=9 m=12
